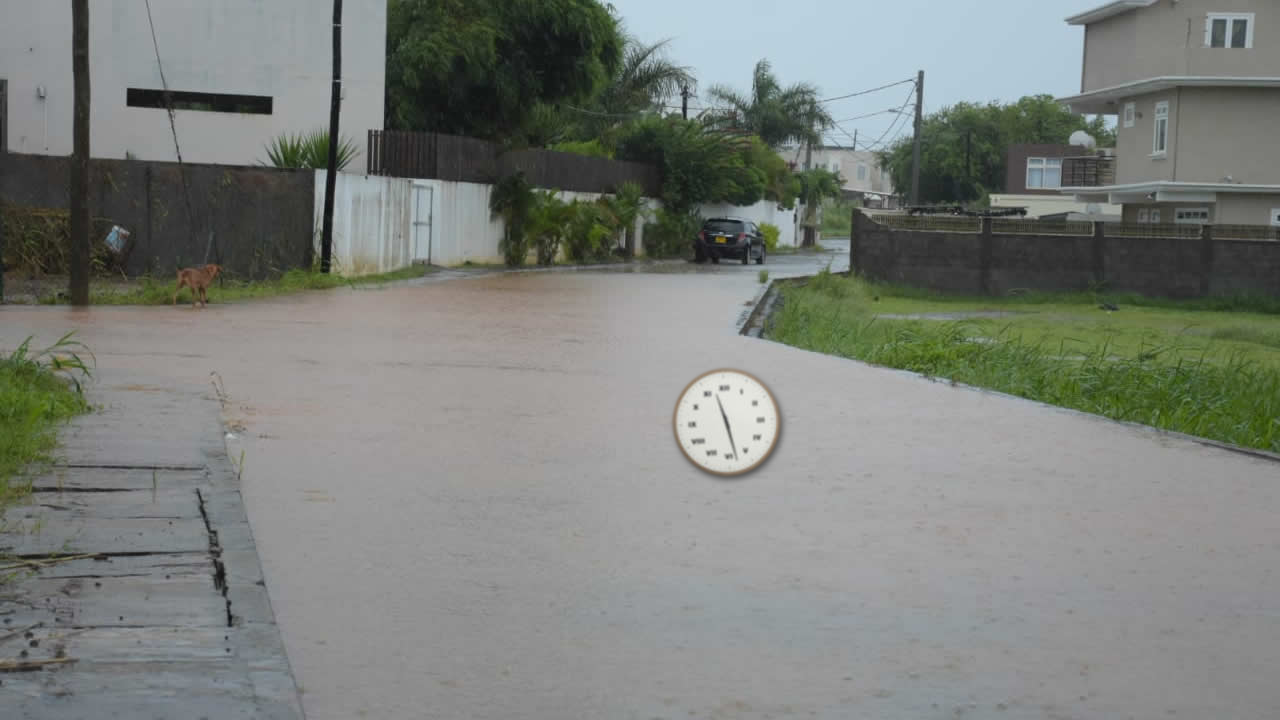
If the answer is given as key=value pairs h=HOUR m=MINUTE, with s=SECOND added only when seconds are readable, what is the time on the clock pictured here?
h=11 m=28
